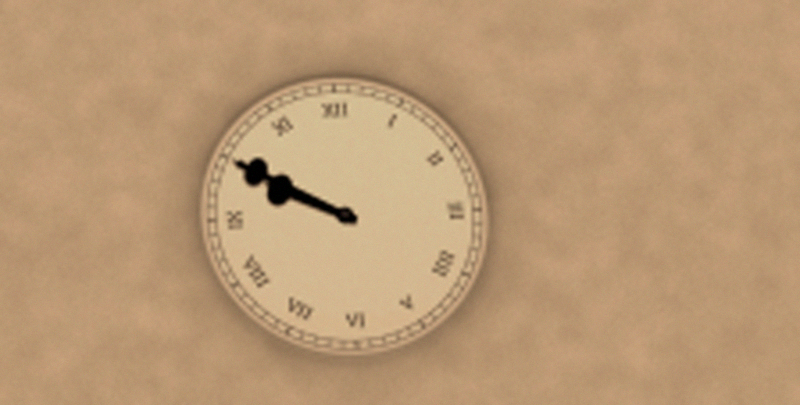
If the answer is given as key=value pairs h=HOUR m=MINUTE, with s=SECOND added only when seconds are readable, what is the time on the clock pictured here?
h=9 m=50
